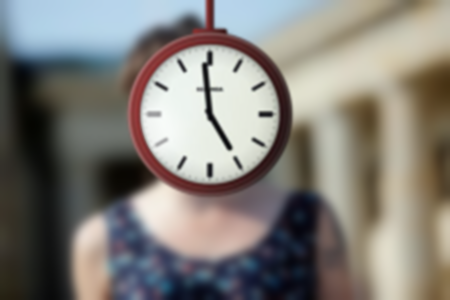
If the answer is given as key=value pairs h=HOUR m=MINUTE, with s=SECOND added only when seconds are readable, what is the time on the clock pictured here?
h=4 m=59
